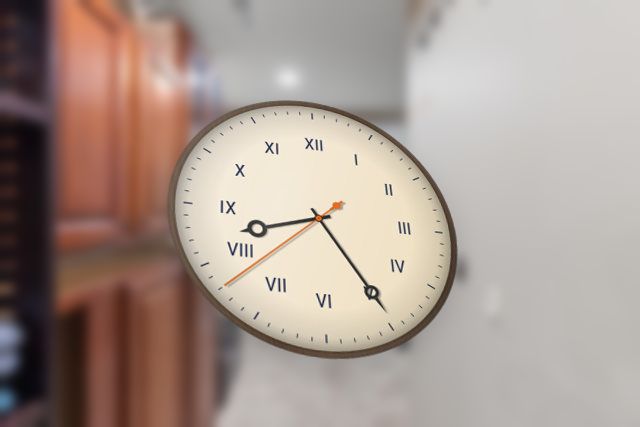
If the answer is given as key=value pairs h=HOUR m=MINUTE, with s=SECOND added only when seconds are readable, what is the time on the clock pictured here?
h=8 m=24 s=38
